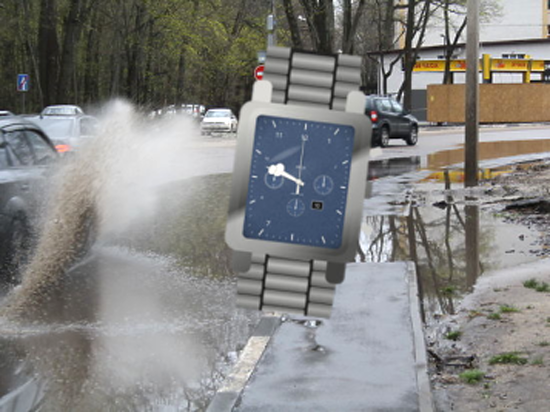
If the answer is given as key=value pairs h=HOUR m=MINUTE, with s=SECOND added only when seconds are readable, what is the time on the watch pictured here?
h=9 m=48
